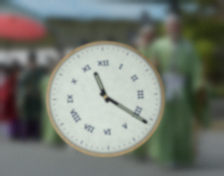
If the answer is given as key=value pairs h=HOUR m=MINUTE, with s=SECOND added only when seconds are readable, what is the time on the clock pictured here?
h=11 m=21
